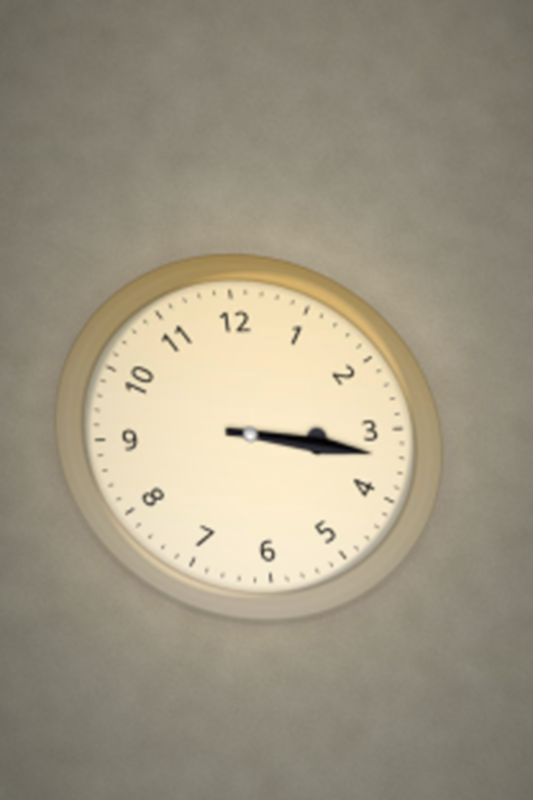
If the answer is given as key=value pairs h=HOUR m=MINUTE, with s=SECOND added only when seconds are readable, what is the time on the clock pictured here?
h=3 m=17
